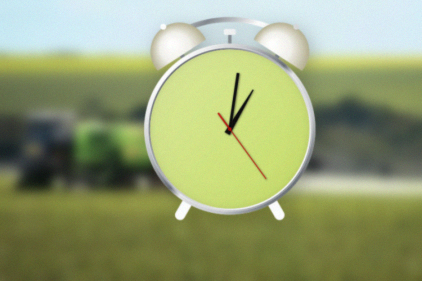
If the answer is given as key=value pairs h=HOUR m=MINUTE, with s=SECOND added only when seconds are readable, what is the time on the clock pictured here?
h=1 m=1 s=24
